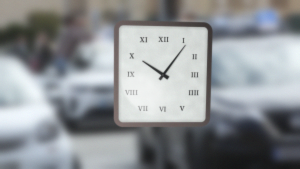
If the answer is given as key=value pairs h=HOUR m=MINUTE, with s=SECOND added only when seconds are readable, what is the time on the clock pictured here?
h=10 m=6
